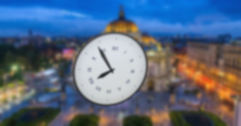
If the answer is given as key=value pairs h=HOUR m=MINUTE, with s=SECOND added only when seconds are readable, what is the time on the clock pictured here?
h=7 m=54
